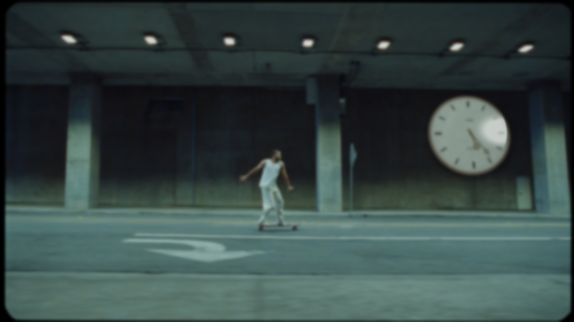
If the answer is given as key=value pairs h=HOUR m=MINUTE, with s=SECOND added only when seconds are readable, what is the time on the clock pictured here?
h=5 m=24
